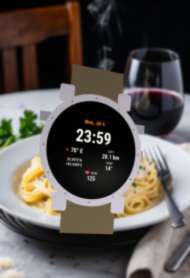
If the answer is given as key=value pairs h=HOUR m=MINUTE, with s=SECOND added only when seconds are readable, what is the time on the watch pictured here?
h=23 m=59
